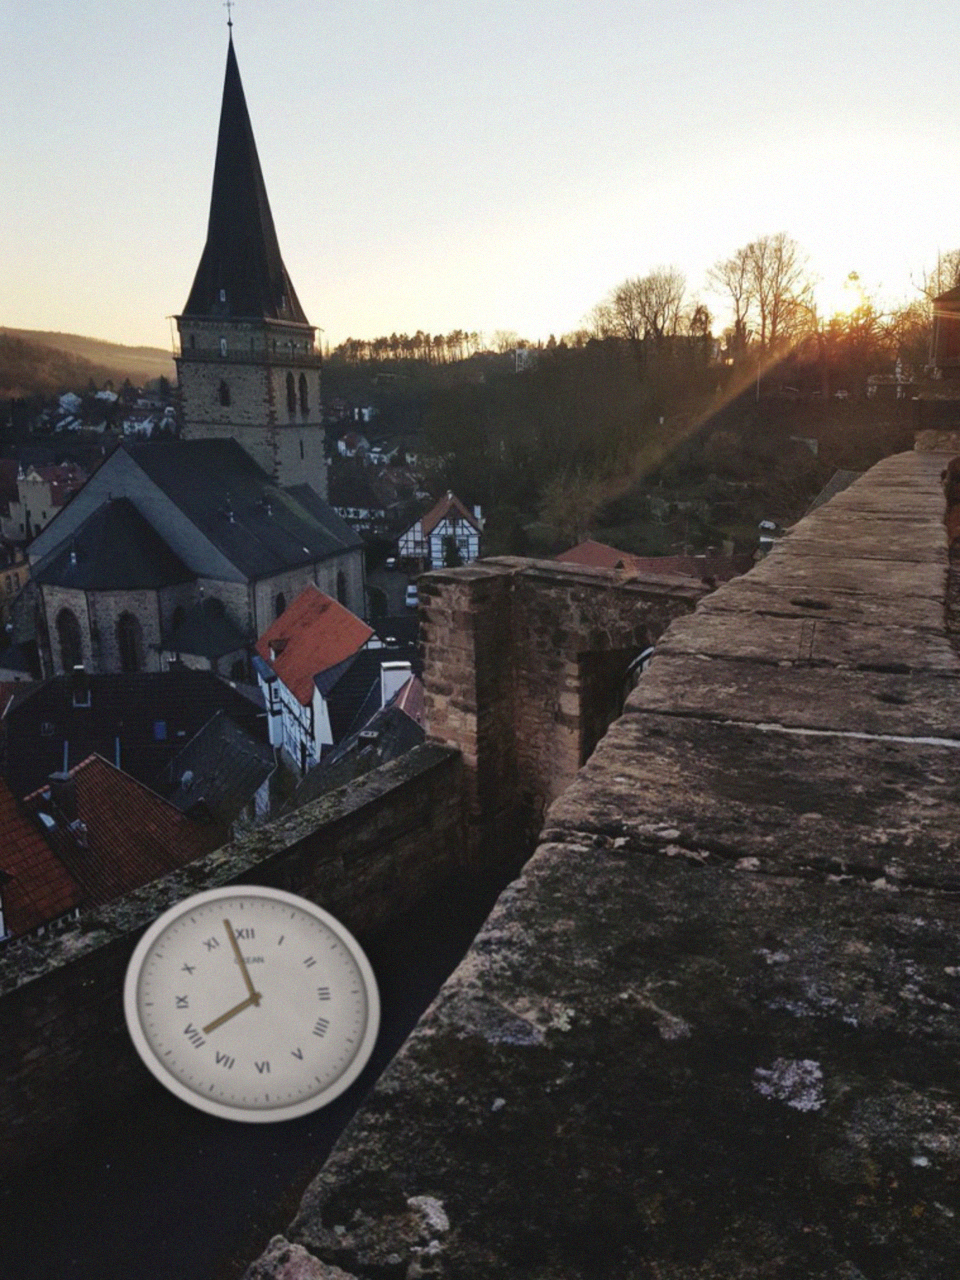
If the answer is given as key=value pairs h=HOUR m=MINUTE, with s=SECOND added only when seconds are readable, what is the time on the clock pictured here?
h=7 m=58
